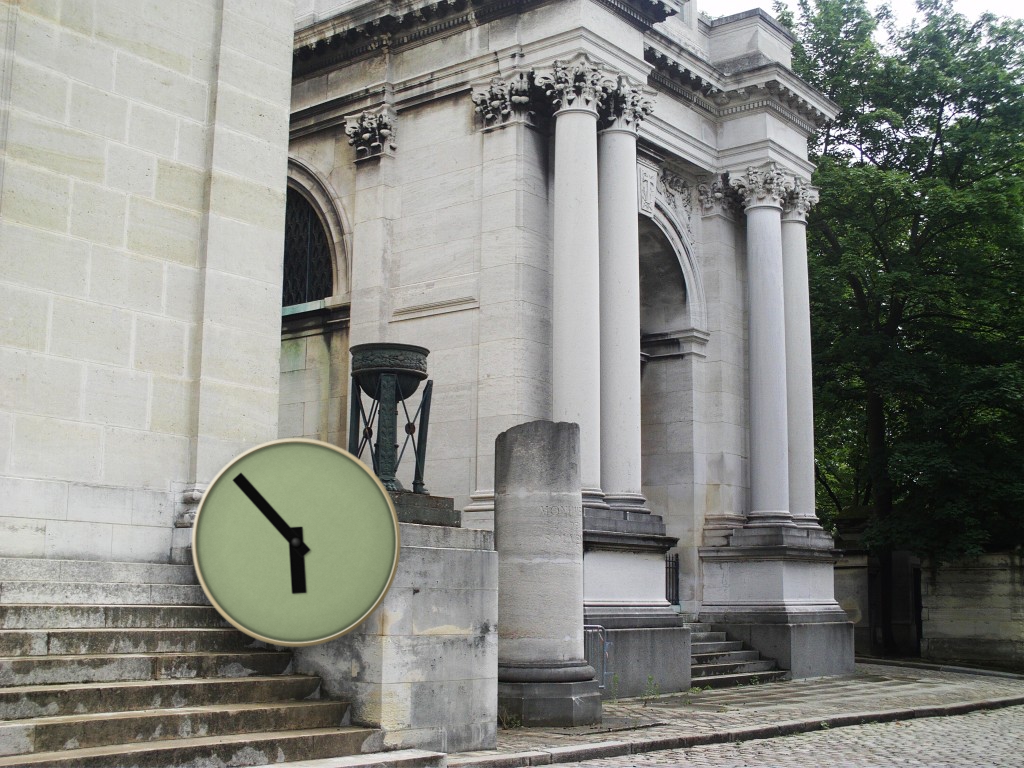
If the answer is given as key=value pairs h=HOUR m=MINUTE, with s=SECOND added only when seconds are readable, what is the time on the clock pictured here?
h=5 m=53
